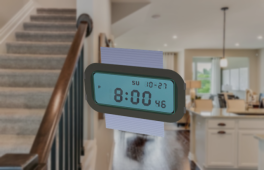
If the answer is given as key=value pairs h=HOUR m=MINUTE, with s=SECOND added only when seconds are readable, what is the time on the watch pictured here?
h=8 m=0 s=46
